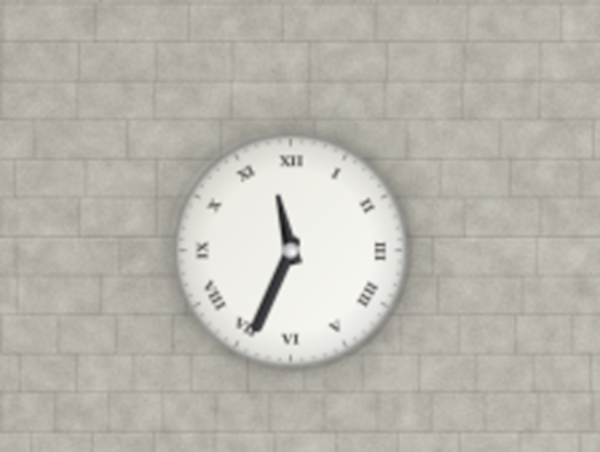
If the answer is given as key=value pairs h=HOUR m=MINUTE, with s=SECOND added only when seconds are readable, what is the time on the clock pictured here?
h=11 m=34
